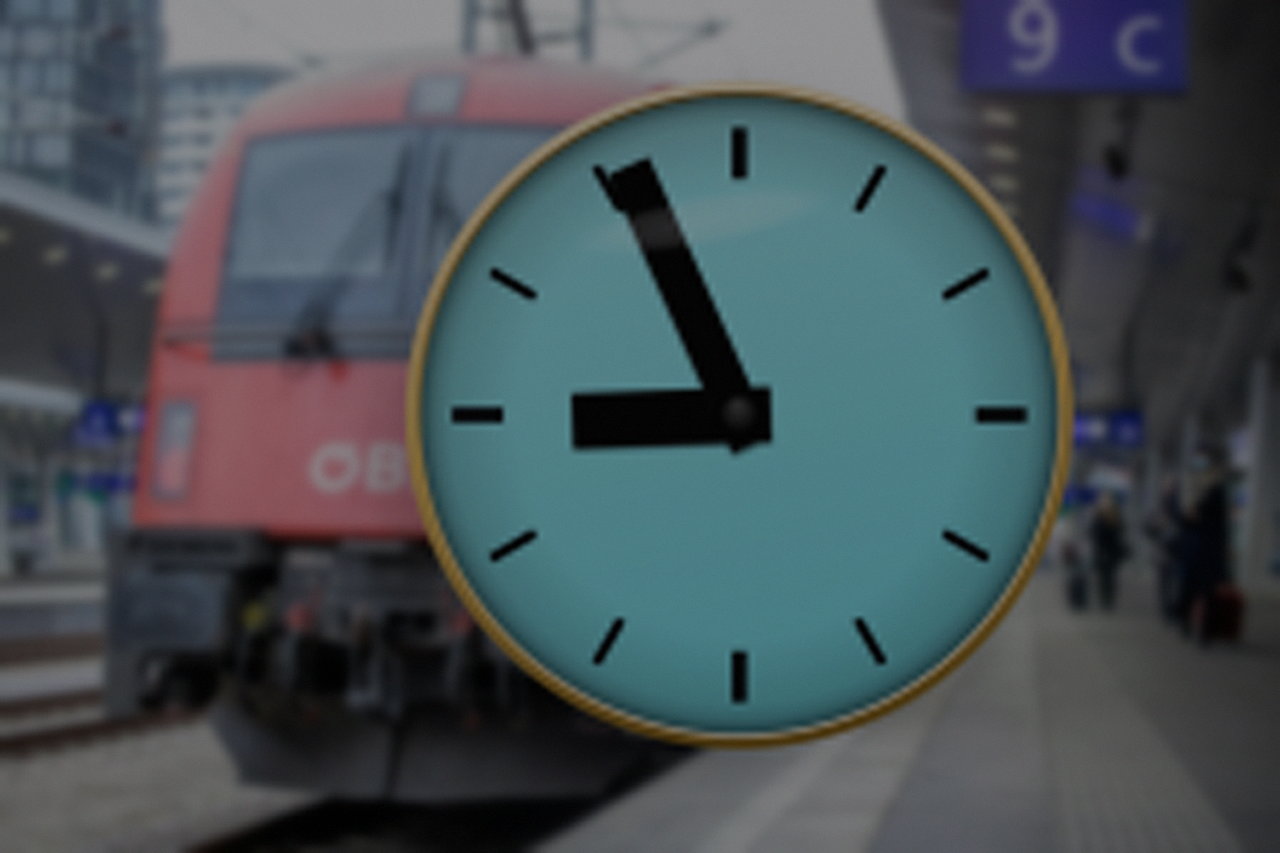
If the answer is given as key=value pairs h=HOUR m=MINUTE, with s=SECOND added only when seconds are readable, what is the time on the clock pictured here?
h=8 m=56
